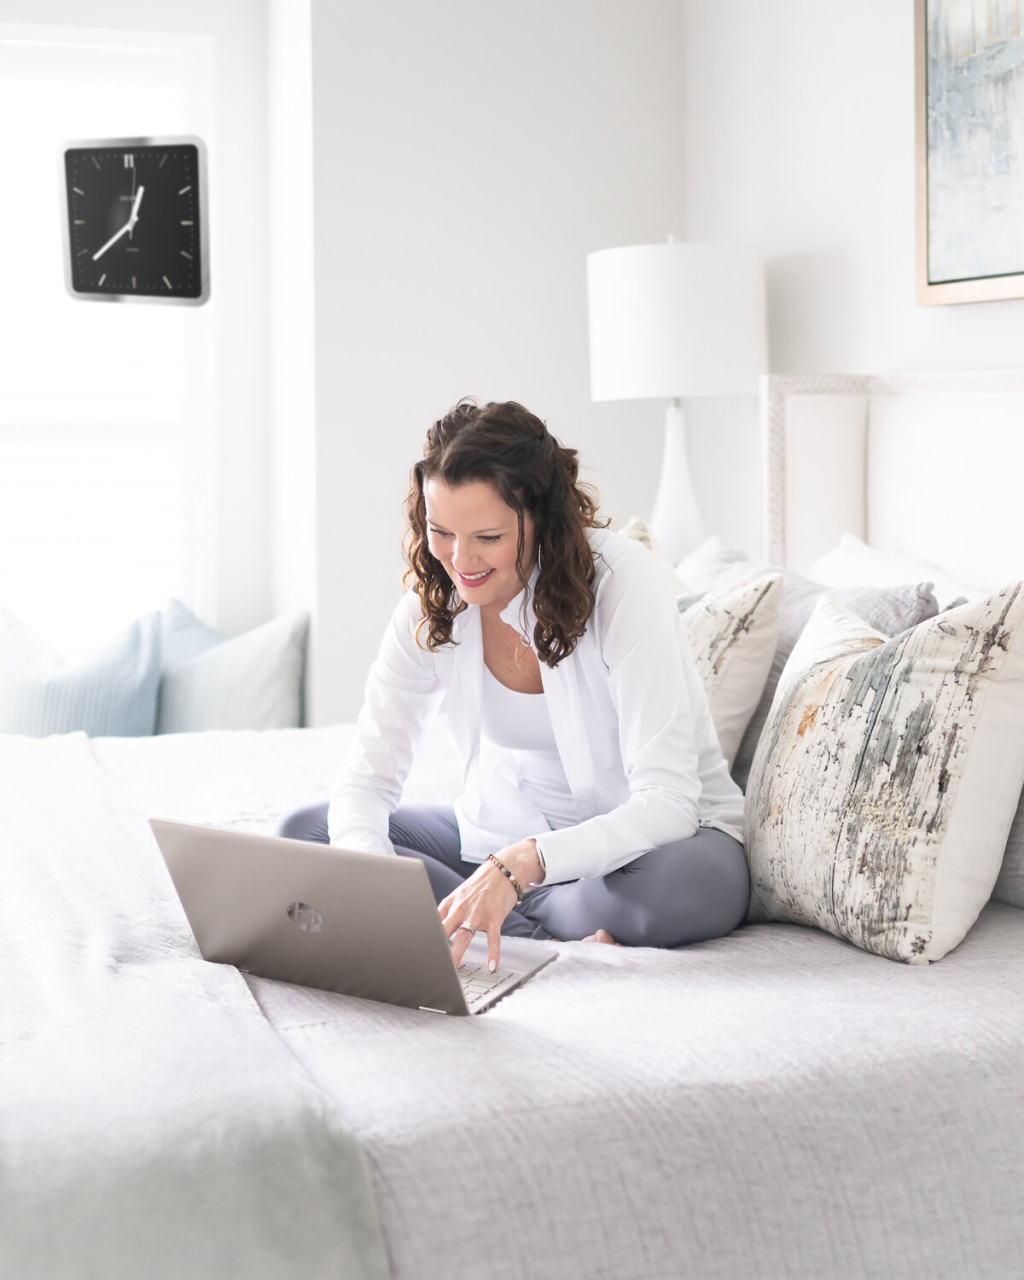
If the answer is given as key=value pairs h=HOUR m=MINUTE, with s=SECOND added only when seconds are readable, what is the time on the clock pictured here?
h=12 m=38 s=1
